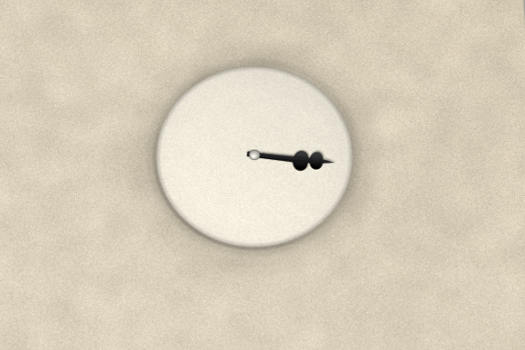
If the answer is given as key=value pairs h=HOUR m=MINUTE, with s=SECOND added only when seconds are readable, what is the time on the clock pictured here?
h=3 m=16
